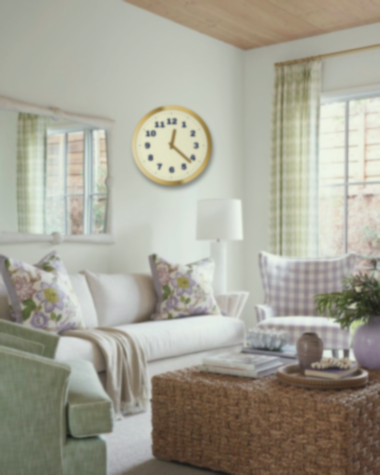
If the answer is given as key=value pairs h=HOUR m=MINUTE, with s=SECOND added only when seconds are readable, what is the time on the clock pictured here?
h=12 m=22
